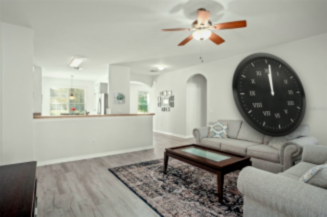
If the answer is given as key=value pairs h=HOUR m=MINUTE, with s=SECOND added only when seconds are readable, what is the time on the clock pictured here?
h=12 m=1
